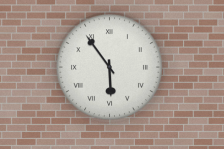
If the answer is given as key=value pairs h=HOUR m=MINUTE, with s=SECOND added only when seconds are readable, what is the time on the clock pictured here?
h=5 m=54
